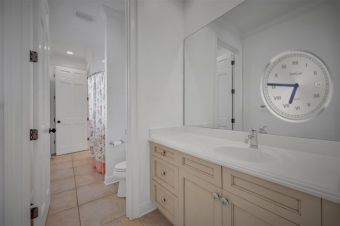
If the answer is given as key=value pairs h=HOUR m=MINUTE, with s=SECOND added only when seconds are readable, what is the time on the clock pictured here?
h=6 m=46
